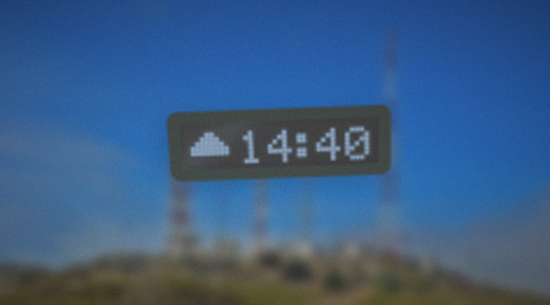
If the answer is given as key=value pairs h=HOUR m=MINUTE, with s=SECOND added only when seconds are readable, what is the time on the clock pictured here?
h=14 m=40
